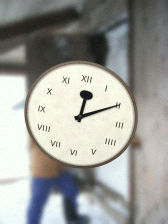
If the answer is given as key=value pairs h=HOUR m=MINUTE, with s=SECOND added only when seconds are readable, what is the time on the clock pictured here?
h=12 m=10
